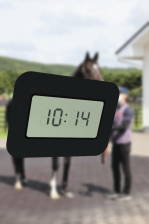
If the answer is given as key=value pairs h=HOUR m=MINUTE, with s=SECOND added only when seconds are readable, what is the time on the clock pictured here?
h=10 m=14
